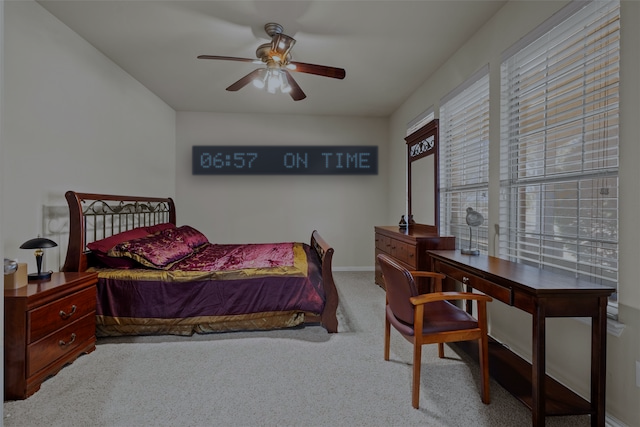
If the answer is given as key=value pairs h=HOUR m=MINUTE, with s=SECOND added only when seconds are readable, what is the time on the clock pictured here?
h=6 m=57
